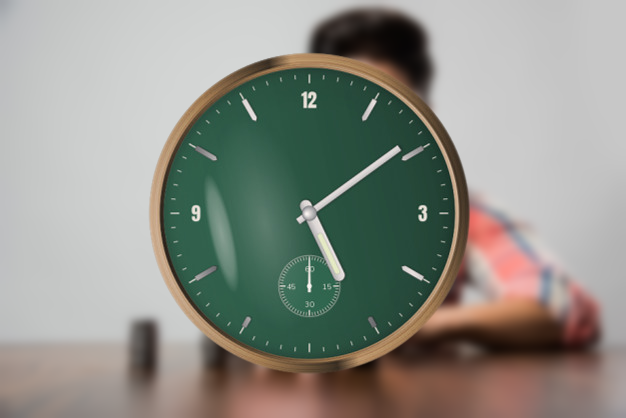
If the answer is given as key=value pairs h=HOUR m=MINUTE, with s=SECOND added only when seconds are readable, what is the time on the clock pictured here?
h=5 m=9
